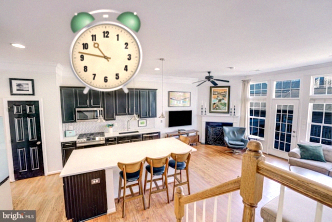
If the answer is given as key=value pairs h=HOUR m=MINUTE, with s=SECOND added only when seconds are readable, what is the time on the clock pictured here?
h=10 m=47
